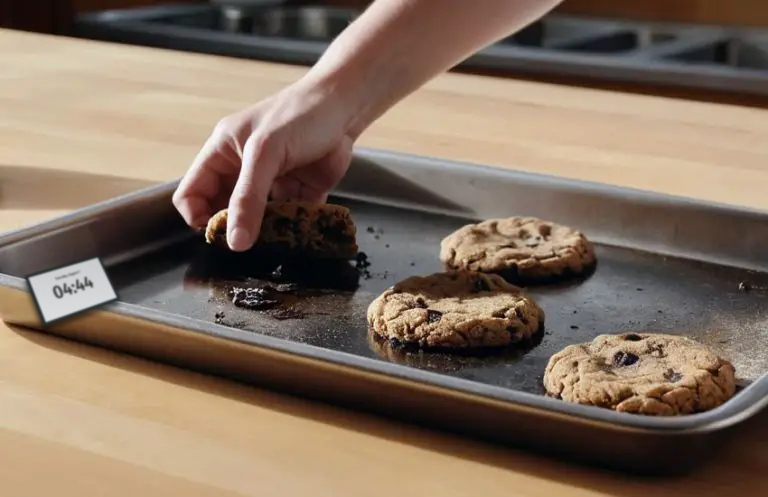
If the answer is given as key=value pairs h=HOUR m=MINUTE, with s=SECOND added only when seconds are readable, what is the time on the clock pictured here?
h=4 m=44
